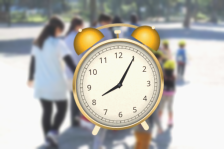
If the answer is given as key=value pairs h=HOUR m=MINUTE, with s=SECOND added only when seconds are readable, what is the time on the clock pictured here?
h=8 m=5
